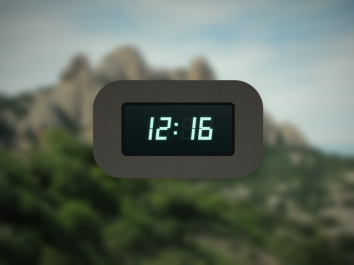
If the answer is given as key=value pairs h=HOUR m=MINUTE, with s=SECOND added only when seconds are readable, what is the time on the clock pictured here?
h=12 m=16
